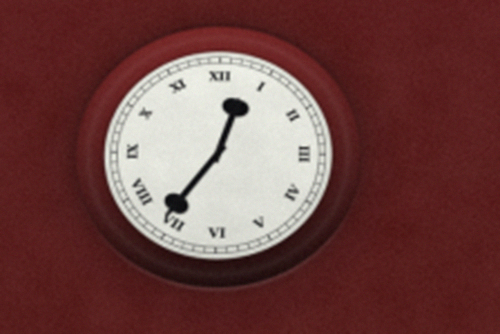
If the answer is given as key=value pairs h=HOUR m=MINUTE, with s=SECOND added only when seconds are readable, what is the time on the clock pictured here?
h=12 m=36
